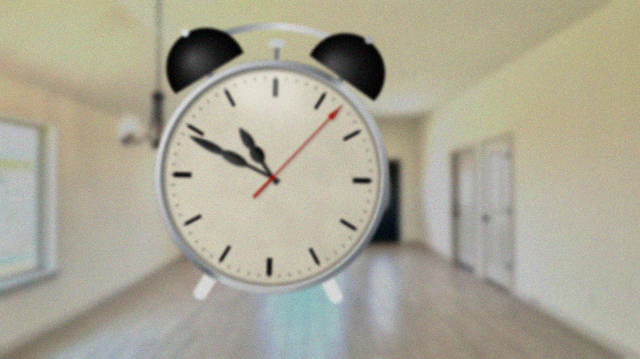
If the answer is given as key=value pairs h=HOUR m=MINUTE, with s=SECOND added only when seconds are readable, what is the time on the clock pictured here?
h=10 m=49 s=7
